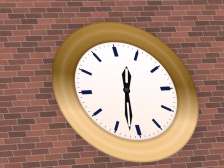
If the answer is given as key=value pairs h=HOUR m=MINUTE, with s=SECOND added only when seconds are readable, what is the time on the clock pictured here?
h=12 m=32
